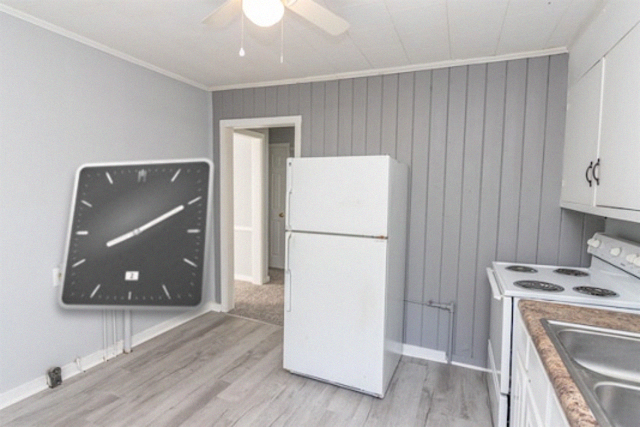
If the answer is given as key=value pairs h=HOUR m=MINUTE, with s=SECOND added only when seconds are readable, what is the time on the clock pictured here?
h=8 m=10
